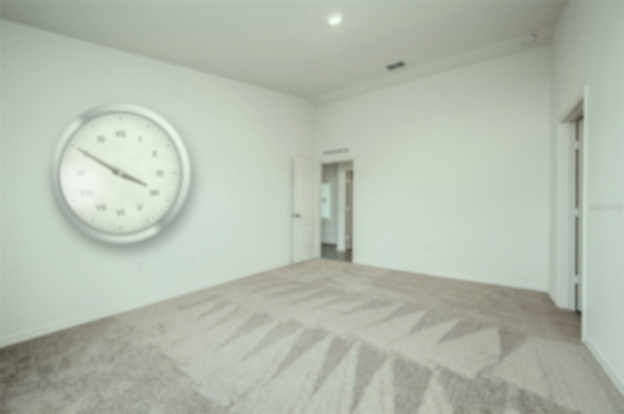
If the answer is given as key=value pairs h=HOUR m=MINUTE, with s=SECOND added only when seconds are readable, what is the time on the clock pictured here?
h=3 m=50
